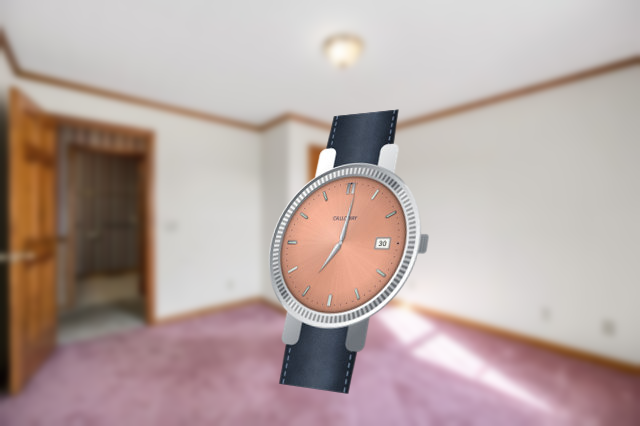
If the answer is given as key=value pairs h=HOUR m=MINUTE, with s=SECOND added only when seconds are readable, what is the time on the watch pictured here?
h=7 m=1
